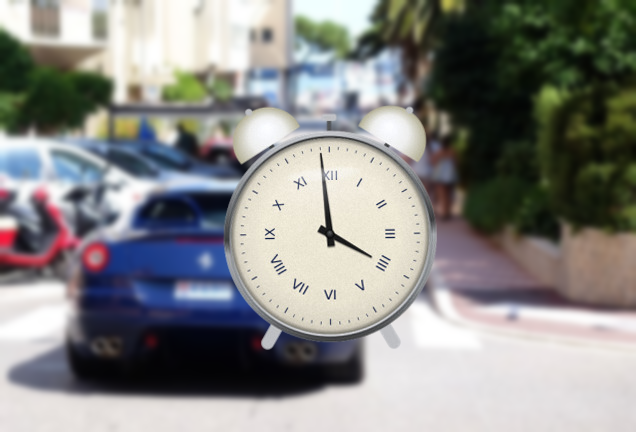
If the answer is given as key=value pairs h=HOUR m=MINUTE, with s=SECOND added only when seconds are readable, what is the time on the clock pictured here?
h=3 m=59
